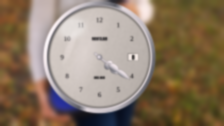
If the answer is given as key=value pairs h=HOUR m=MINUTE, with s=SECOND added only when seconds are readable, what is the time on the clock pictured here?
h=4 m=21
